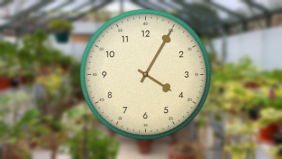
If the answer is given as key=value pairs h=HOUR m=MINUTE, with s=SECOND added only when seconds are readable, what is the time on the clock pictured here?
h=4 m=5
